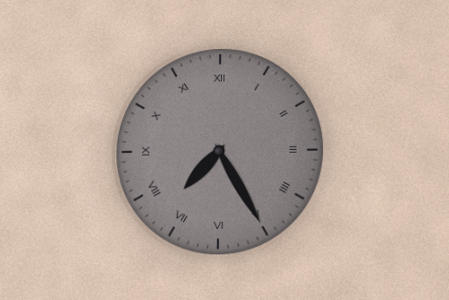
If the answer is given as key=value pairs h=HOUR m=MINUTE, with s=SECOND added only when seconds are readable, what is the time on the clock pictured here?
h=7 m=25
